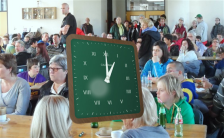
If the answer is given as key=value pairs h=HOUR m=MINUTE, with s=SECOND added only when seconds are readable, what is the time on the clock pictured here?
h=1 m=0
